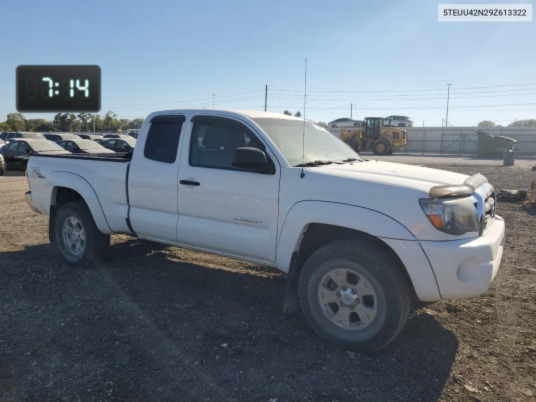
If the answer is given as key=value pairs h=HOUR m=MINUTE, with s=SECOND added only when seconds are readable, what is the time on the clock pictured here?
h=7 m=14
